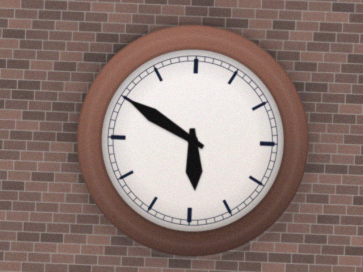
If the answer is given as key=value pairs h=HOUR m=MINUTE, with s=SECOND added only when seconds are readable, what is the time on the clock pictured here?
h=5 m=50
